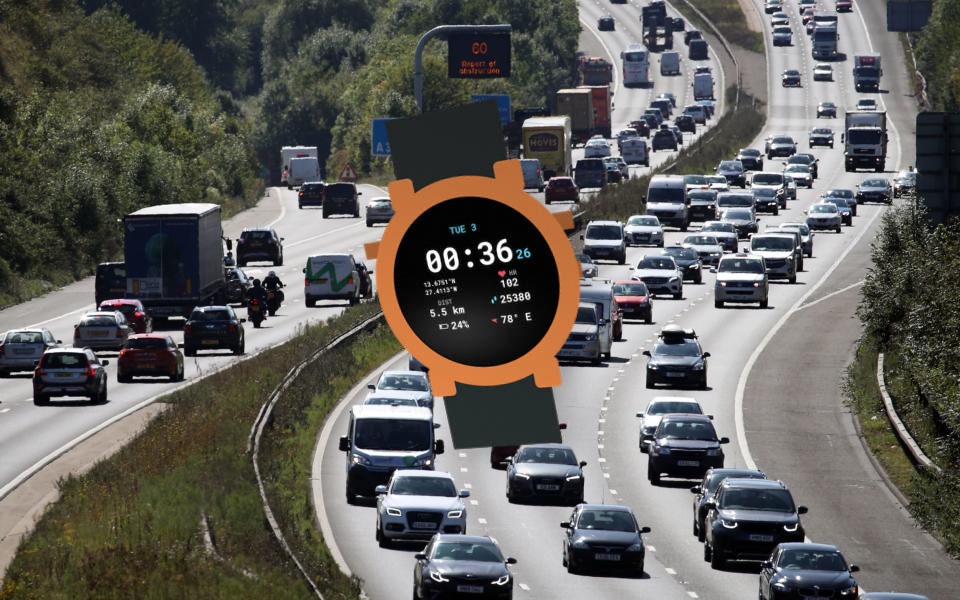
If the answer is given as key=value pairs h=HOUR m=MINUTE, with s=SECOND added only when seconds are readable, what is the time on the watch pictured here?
h=0 m=36 s=26
